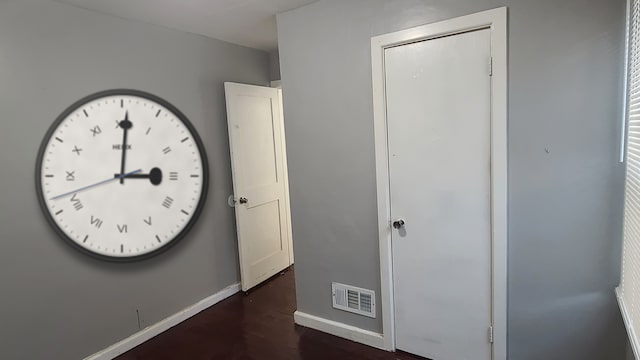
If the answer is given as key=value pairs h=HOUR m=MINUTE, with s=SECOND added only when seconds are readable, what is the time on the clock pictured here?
h=3 m=0 s=42
